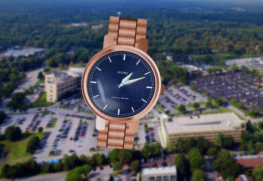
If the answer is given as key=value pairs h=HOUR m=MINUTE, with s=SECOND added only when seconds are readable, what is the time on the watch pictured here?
h=1 m=11
